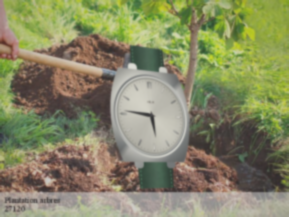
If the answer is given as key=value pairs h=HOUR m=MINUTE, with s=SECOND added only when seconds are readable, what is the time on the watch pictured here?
h=5 m=46
